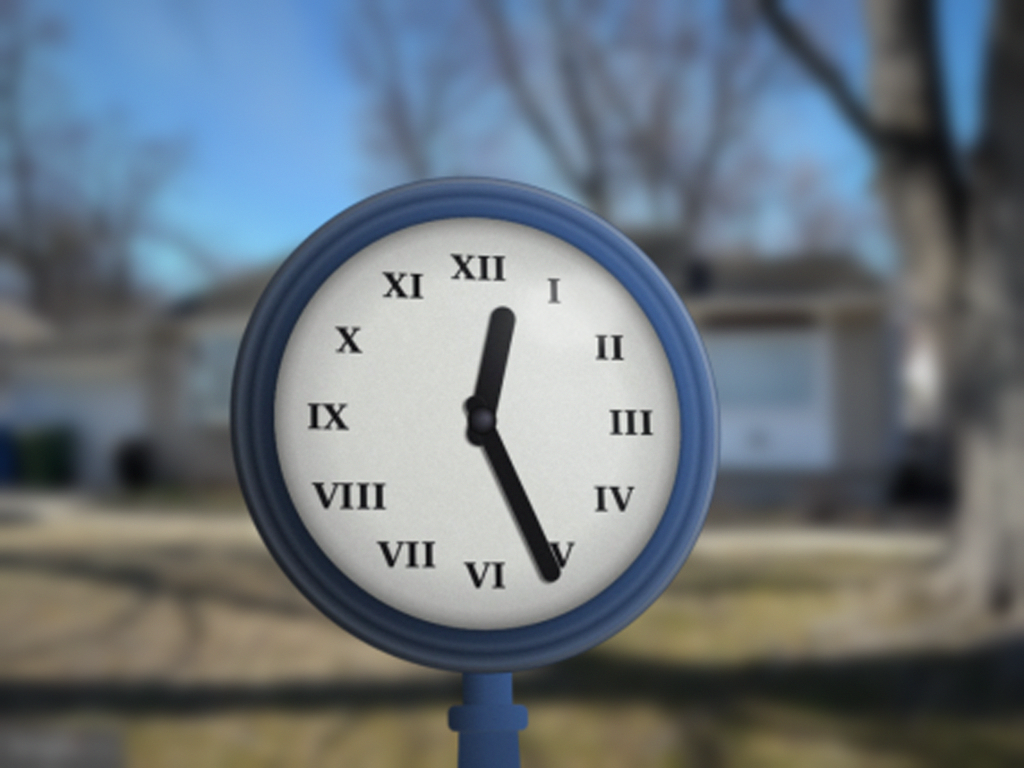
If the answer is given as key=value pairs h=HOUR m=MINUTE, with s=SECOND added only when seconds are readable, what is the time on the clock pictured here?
h=12 m=26
